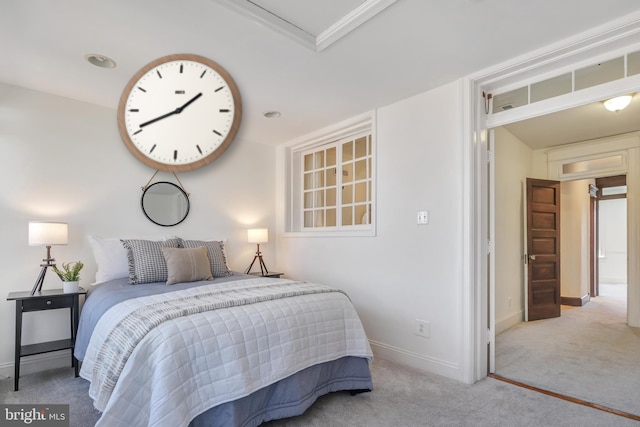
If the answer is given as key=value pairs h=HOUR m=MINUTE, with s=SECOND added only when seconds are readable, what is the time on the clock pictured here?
h=1 m=41
